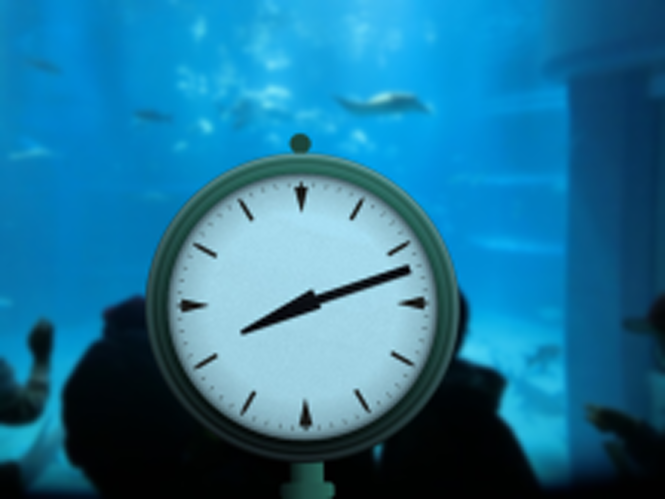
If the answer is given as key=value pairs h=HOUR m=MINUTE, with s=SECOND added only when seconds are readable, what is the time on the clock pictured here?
h=8 m=12
